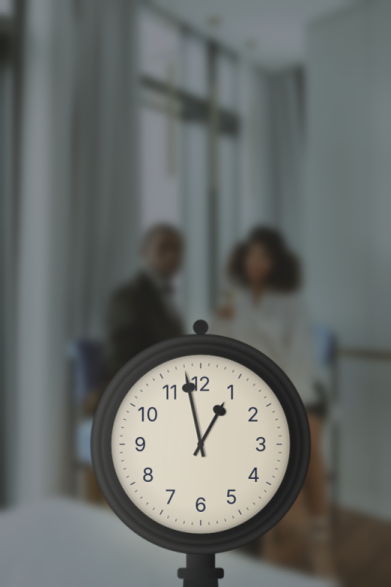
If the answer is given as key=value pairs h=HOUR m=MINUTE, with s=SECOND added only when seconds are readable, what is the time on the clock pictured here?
h=12 m=58
